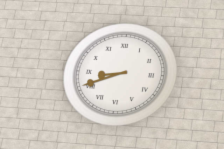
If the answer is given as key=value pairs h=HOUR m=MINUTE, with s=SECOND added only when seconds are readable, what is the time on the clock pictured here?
h=8 m=41
